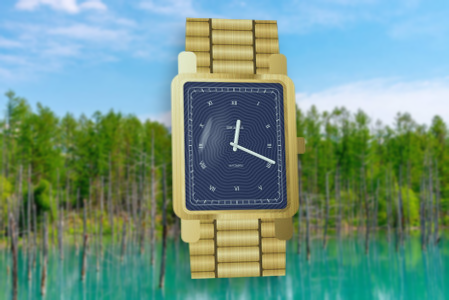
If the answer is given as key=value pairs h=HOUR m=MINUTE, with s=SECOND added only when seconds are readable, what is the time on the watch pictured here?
h=12 m=19
